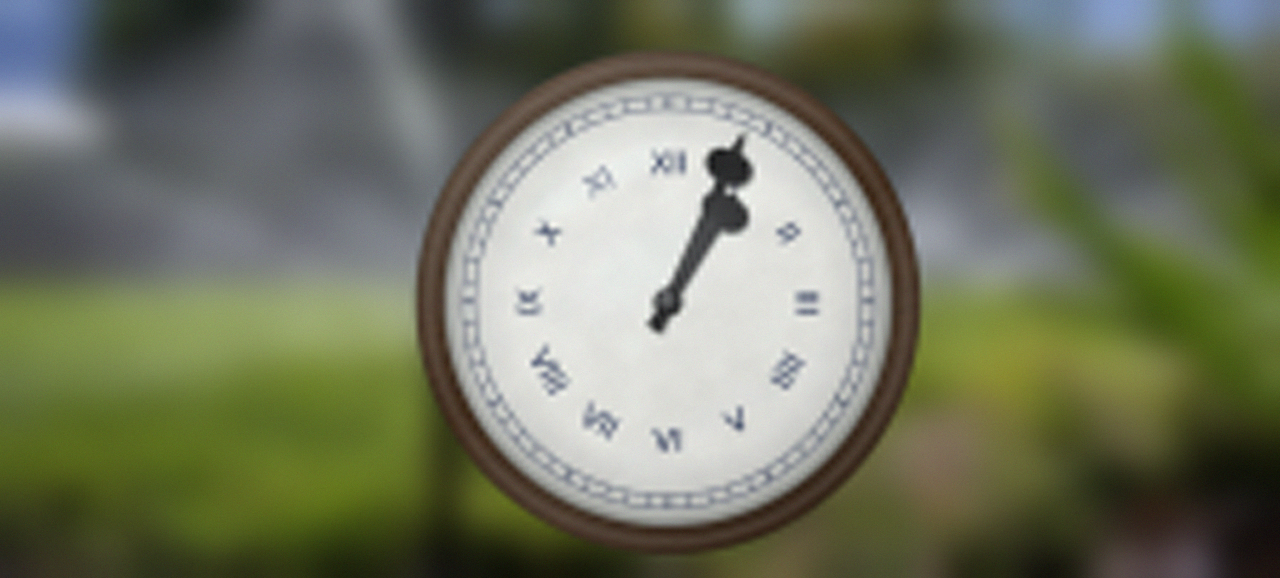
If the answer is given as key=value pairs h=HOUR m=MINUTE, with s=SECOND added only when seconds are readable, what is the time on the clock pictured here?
h=1 m=4
